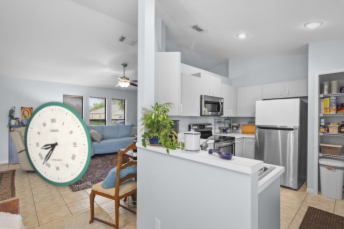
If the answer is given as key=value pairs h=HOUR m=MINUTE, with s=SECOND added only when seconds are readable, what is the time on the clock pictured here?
h=8 m=37
